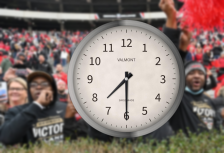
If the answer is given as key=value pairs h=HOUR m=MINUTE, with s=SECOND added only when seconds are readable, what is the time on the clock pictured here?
h=7 m=30
